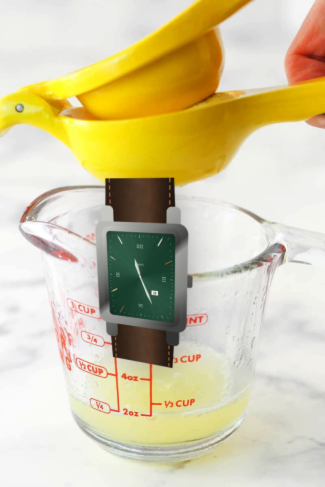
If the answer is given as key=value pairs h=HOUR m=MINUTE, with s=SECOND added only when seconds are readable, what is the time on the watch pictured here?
h=11 m=26
